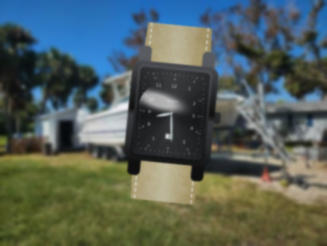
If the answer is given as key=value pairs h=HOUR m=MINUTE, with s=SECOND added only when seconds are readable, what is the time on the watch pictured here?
h=8 m=29
